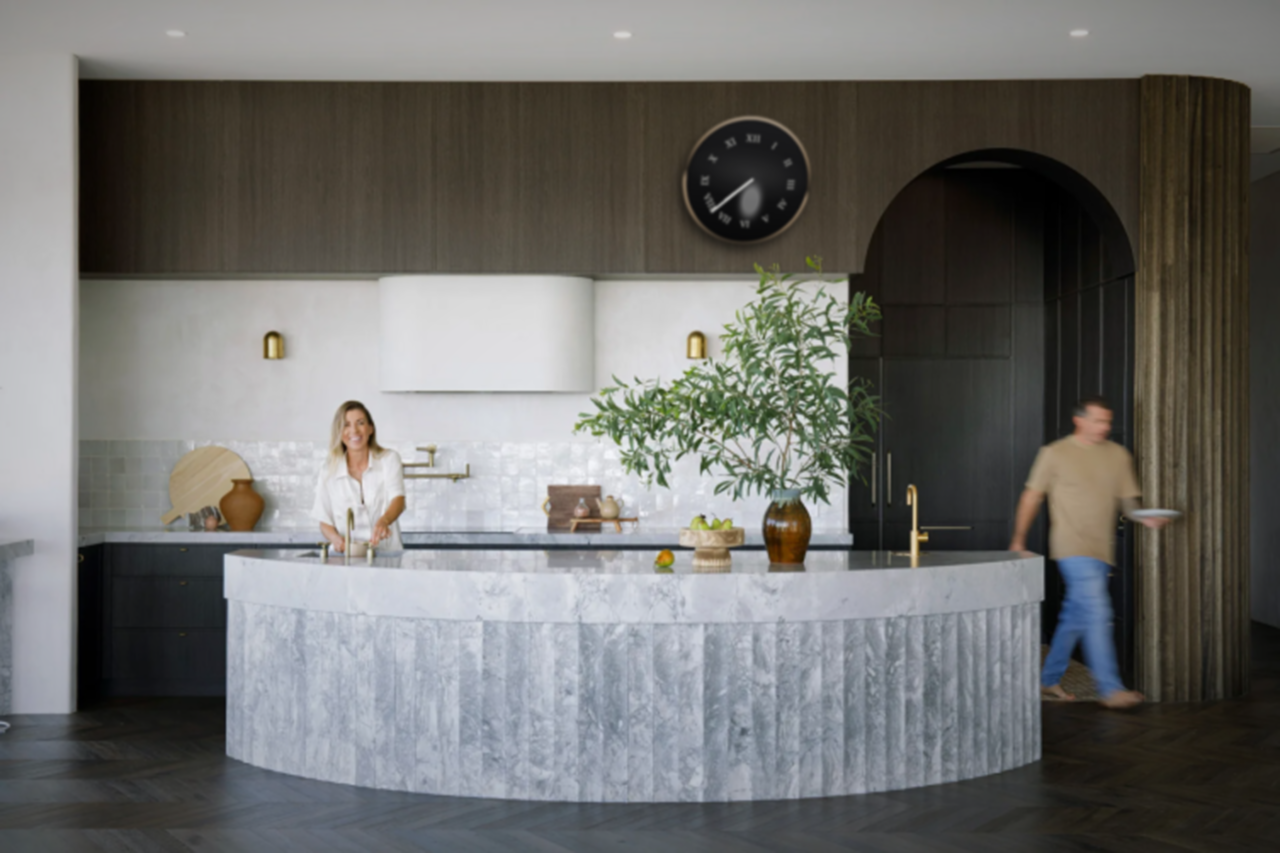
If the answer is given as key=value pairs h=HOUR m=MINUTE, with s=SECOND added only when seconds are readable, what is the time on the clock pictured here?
h=7 m=38
